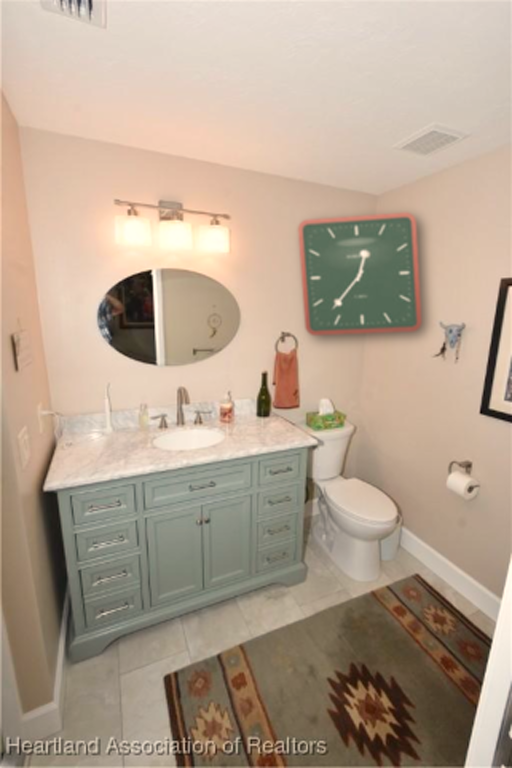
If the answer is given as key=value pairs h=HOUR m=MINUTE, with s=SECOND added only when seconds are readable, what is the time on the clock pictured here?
h=12 m=37
